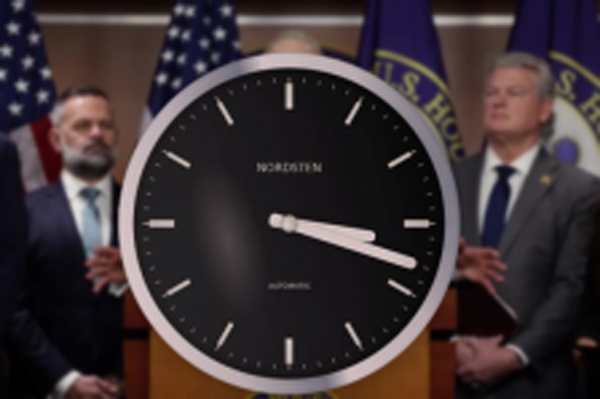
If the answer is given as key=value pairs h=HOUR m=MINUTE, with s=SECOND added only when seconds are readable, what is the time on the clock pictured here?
h=3 m=18
